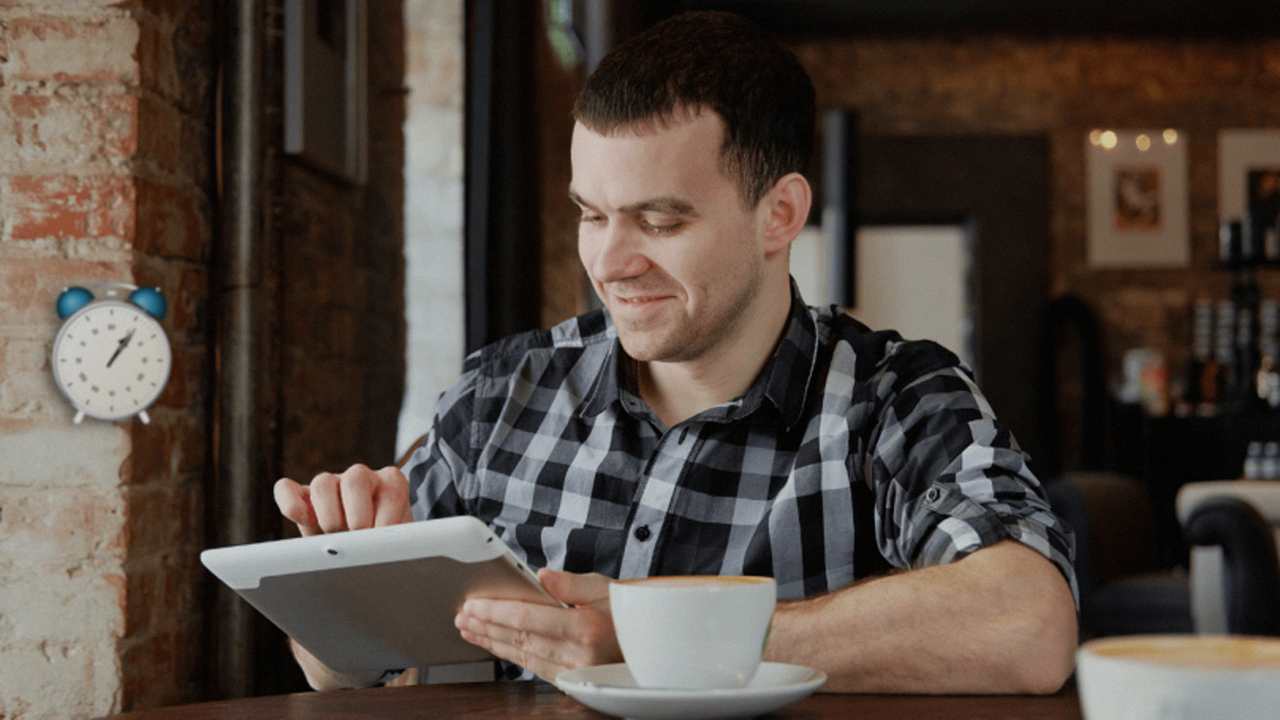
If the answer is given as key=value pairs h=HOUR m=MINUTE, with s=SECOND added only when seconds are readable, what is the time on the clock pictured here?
h=1 m=6
